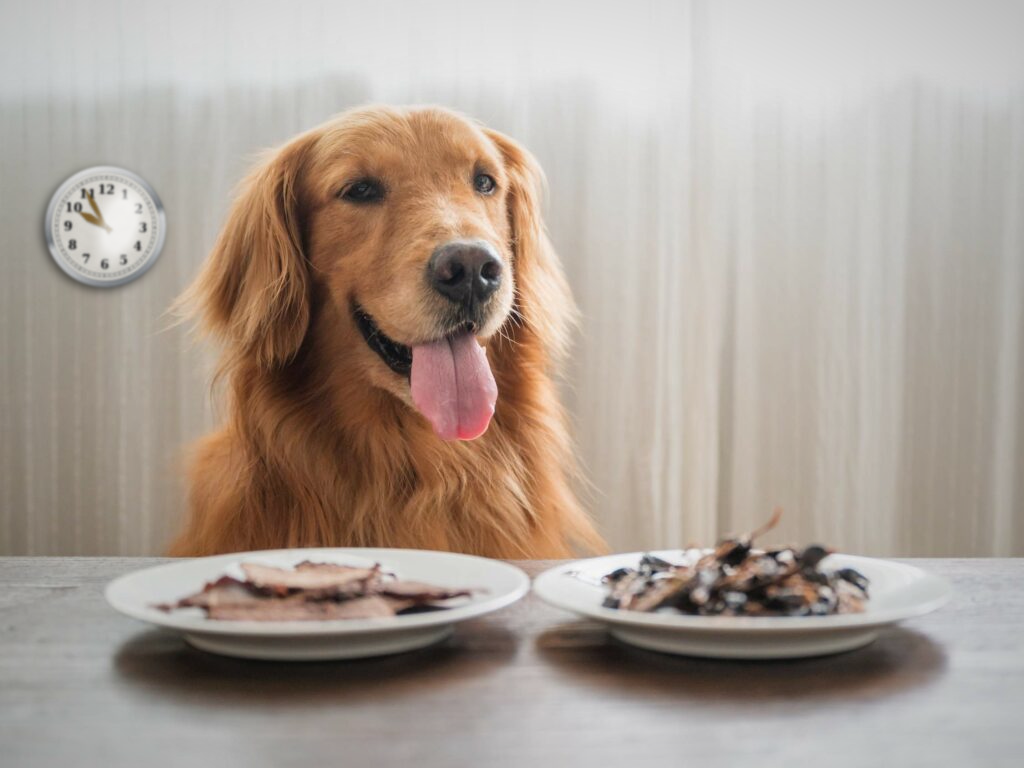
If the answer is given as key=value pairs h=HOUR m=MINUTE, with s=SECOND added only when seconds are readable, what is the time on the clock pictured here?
h=9 m=55
